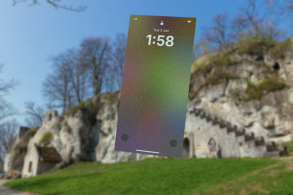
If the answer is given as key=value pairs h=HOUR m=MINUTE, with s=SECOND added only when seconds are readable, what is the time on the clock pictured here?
h=1 m=58
